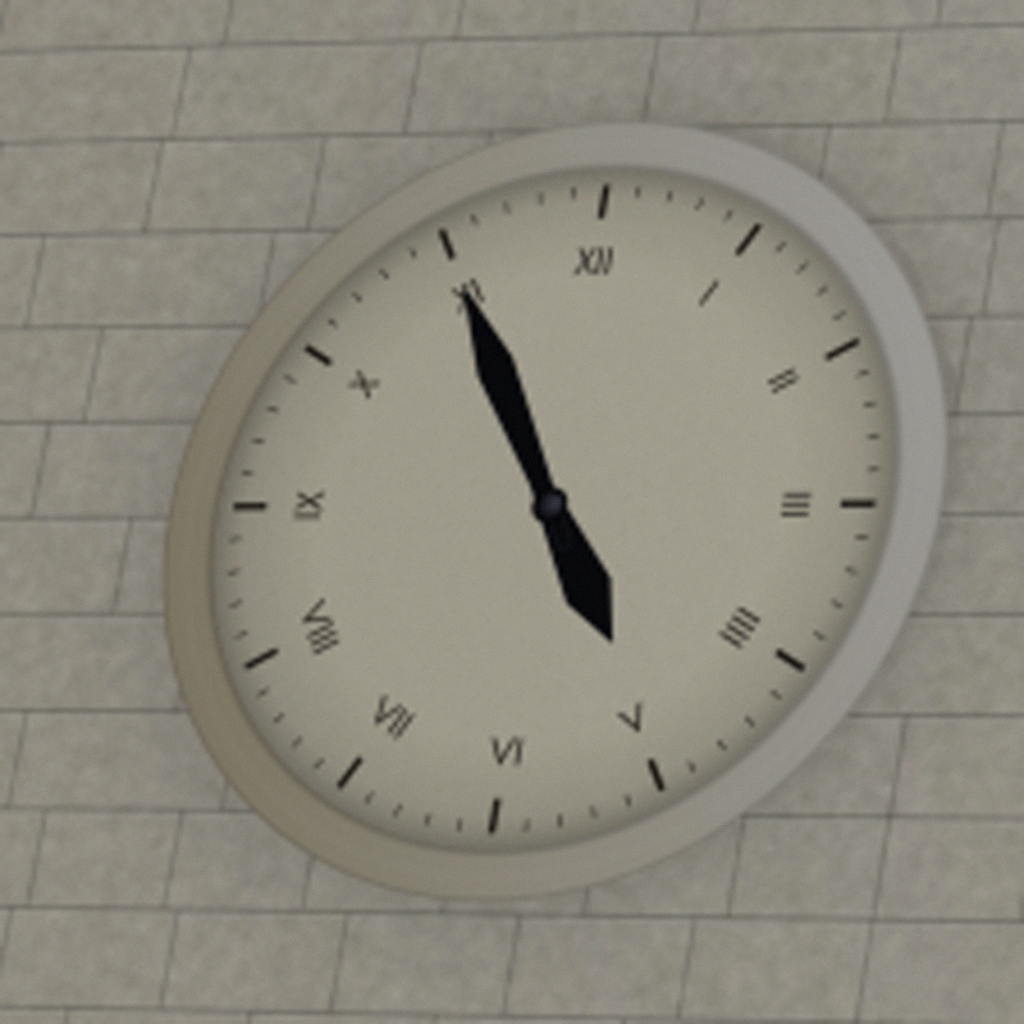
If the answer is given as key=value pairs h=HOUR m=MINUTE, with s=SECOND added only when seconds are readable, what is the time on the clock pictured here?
h=4 m=55
